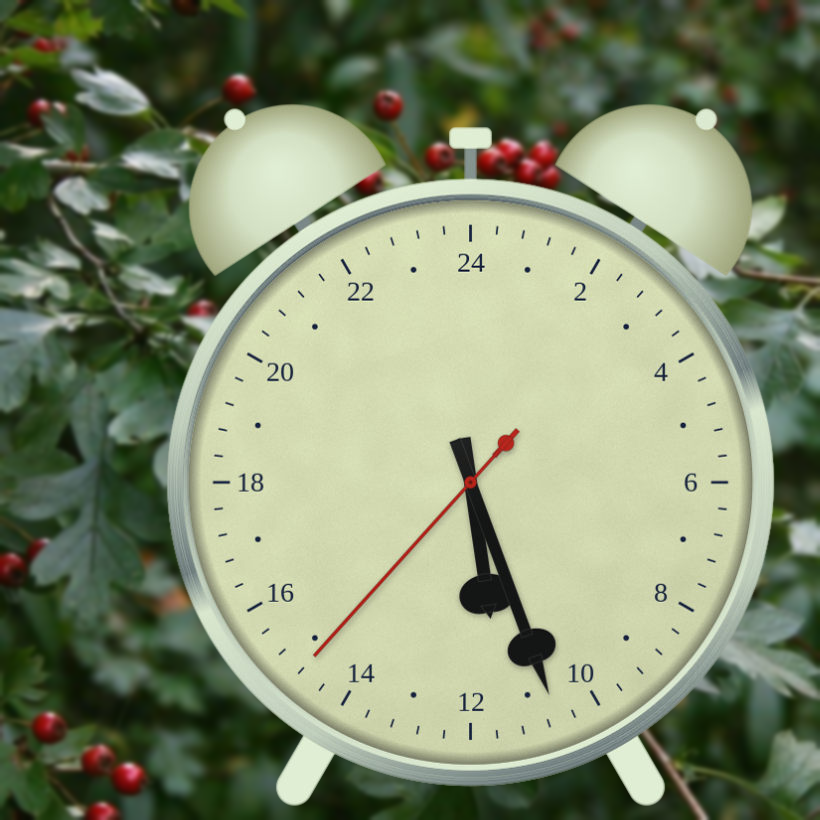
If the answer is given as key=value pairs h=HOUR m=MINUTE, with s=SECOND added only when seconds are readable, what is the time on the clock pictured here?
h=11 m=26 s=37
